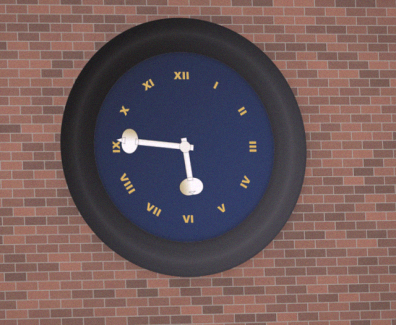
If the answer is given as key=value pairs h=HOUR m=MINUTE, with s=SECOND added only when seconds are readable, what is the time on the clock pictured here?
h=5 m=46
